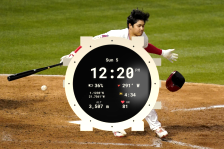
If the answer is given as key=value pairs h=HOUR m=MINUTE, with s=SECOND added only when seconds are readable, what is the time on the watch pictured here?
h=12 m=20
